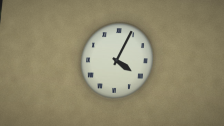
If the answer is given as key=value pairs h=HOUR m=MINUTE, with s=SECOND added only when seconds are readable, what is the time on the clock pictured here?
h=4 m=4
